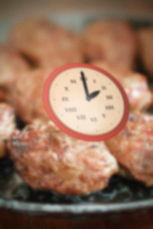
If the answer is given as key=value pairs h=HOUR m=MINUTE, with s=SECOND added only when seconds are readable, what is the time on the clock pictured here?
h=2 m=0
